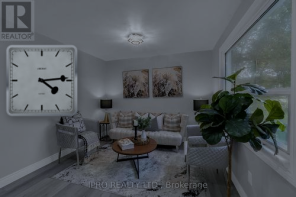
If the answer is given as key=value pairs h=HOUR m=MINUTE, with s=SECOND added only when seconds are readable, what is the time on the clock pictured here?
h=4 m=14
